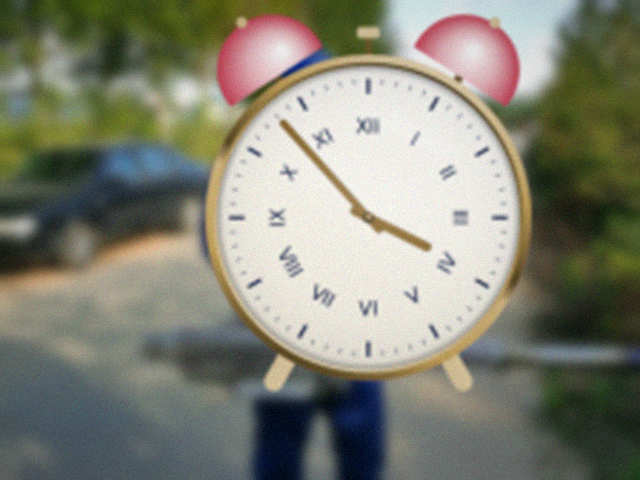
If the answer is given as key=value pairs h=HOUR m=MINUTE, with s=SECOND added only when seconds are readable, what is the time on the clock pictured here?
h=3 m=53
